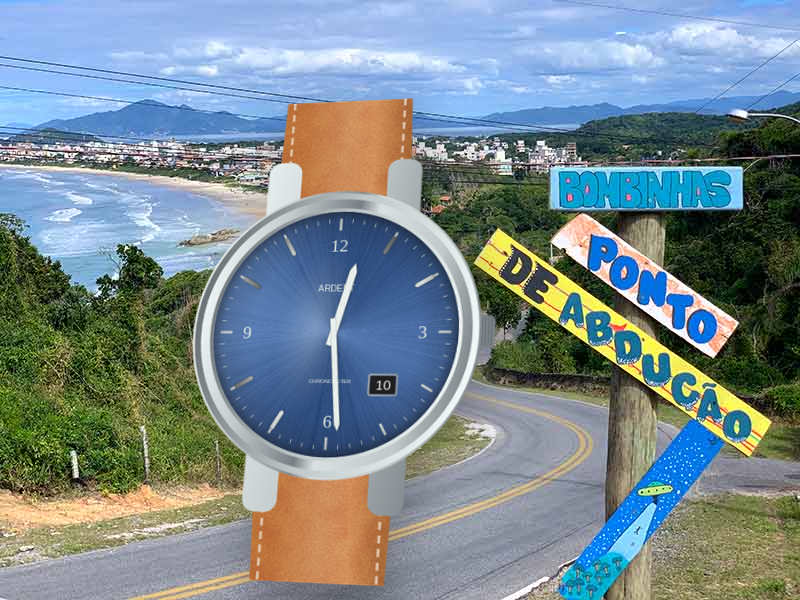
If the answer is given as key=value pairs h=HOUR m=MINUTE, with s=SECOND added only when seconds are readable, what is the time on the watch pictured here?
h=12 m=29
